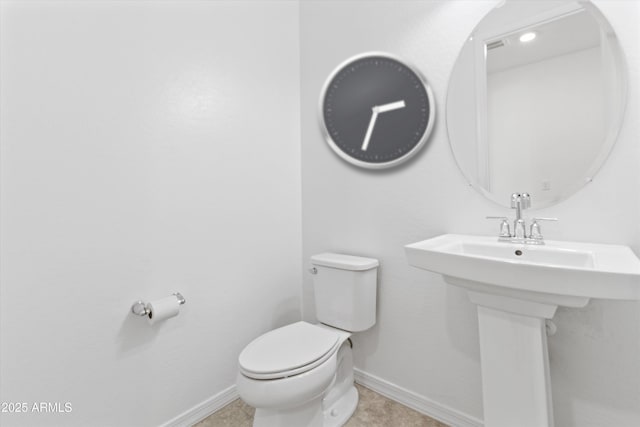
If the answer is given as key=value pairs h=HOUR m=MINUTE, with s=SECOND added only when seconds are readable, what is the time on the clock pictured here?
h=2 m=33
